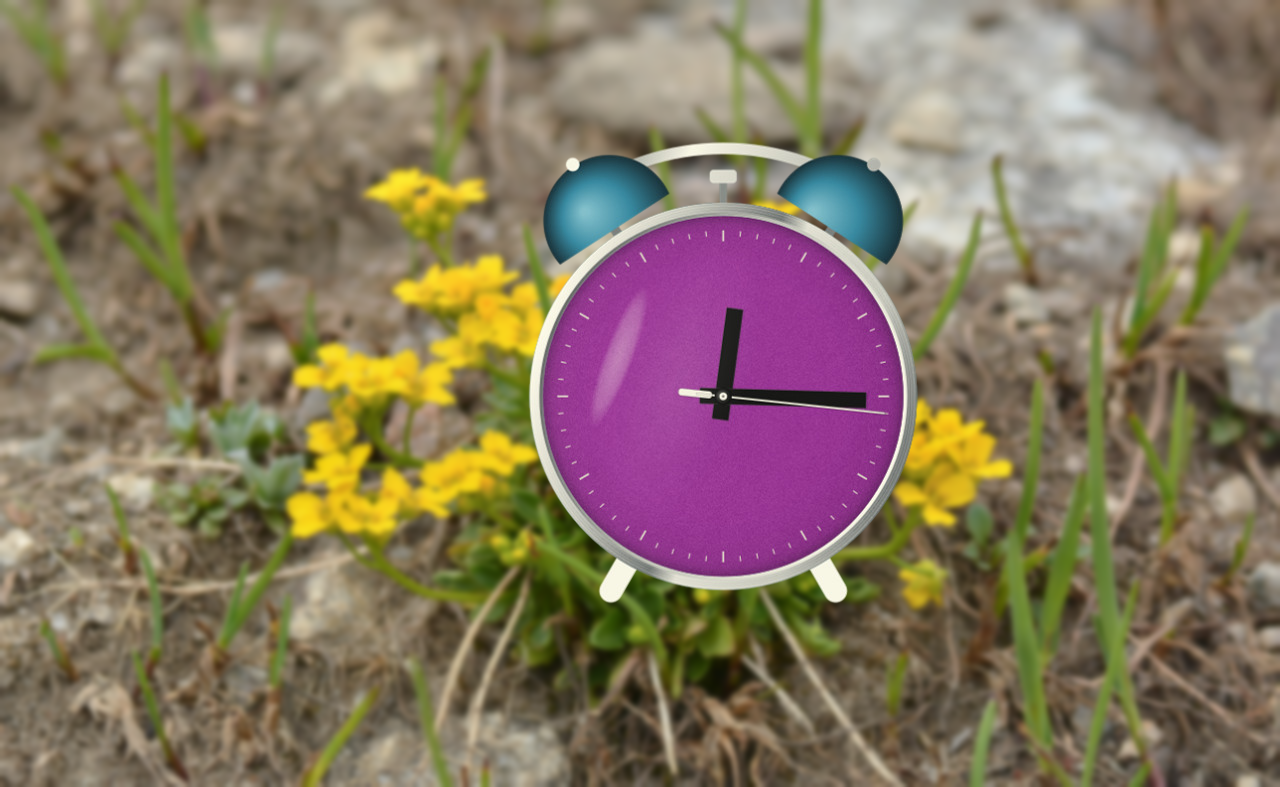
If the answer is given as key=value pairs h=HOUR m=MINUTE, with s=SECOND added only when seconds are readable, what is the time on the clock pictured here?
h=12 m=15 s=16
